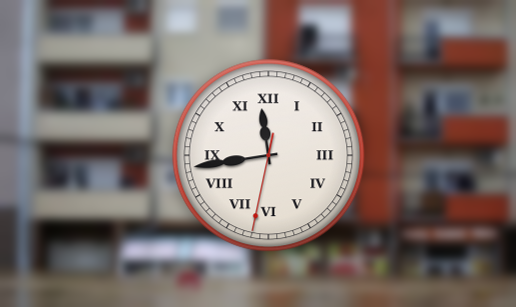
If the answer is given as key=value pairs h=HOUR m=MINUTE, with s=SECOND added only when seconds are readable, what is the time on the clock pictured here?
h=11 m=43 s=32
